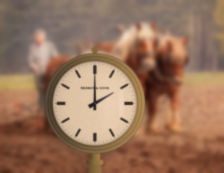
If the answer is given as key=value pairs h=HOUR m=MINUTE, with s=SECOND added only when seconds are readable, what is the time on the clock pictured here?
h=2 m=0
